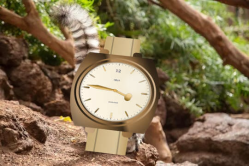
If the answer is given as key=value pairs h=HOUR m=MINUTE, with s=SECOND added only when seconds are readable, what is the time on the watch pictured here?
h=3 m=46
